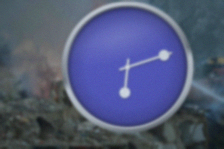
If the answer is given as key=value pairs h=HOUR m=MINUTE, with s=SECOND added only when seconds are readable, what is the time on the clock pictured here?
h=6 m=12
